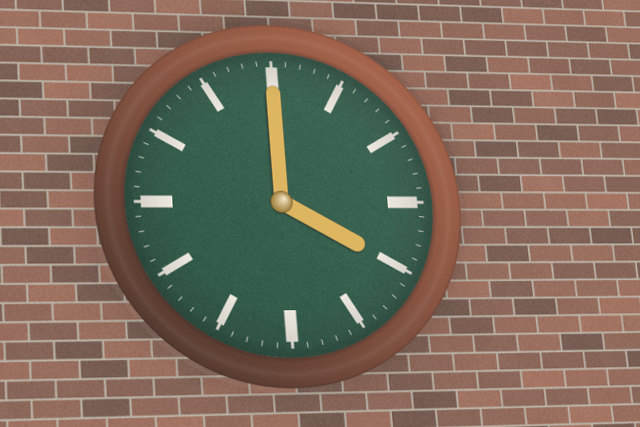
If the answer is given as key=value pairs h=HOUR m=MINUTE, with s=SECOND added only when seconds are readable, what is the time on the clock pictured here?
h=4 m=0
